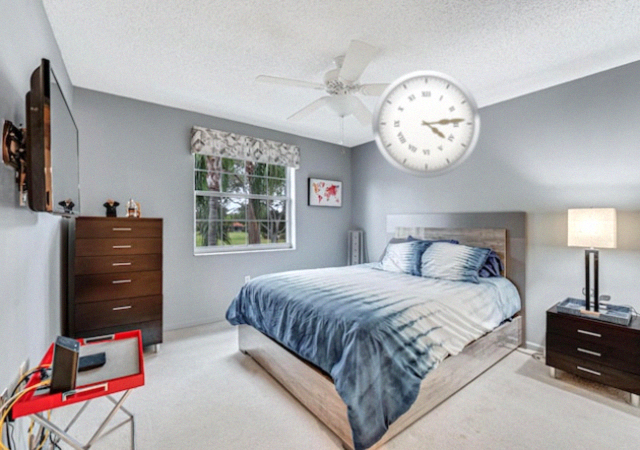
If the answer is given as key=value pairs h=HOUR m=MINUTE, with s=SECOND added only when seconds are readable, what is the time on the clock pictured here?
h=4 m=14
